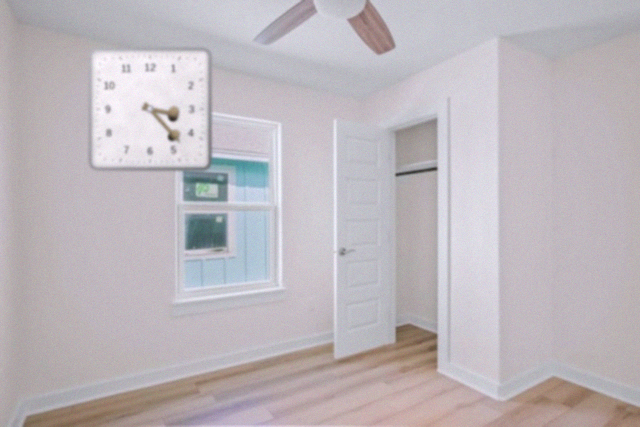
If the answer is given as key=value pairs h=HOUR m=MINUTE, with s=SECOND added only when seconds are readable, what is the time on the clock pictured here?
h=3 m=23
